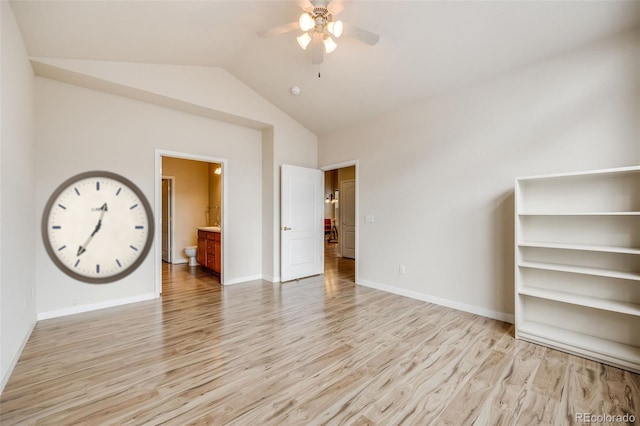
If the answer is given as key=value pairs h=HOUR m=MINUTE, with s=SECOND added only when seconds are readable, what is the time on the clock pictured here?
h=12 m=36
